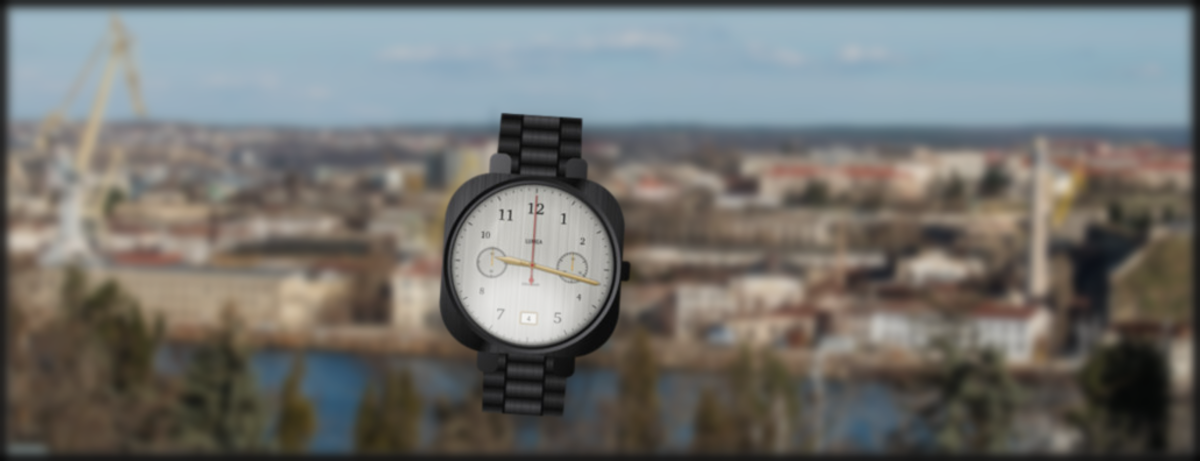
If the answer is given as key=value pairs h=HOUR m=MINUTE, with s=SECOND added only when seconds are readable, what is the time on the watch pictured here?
h=9 m=17
